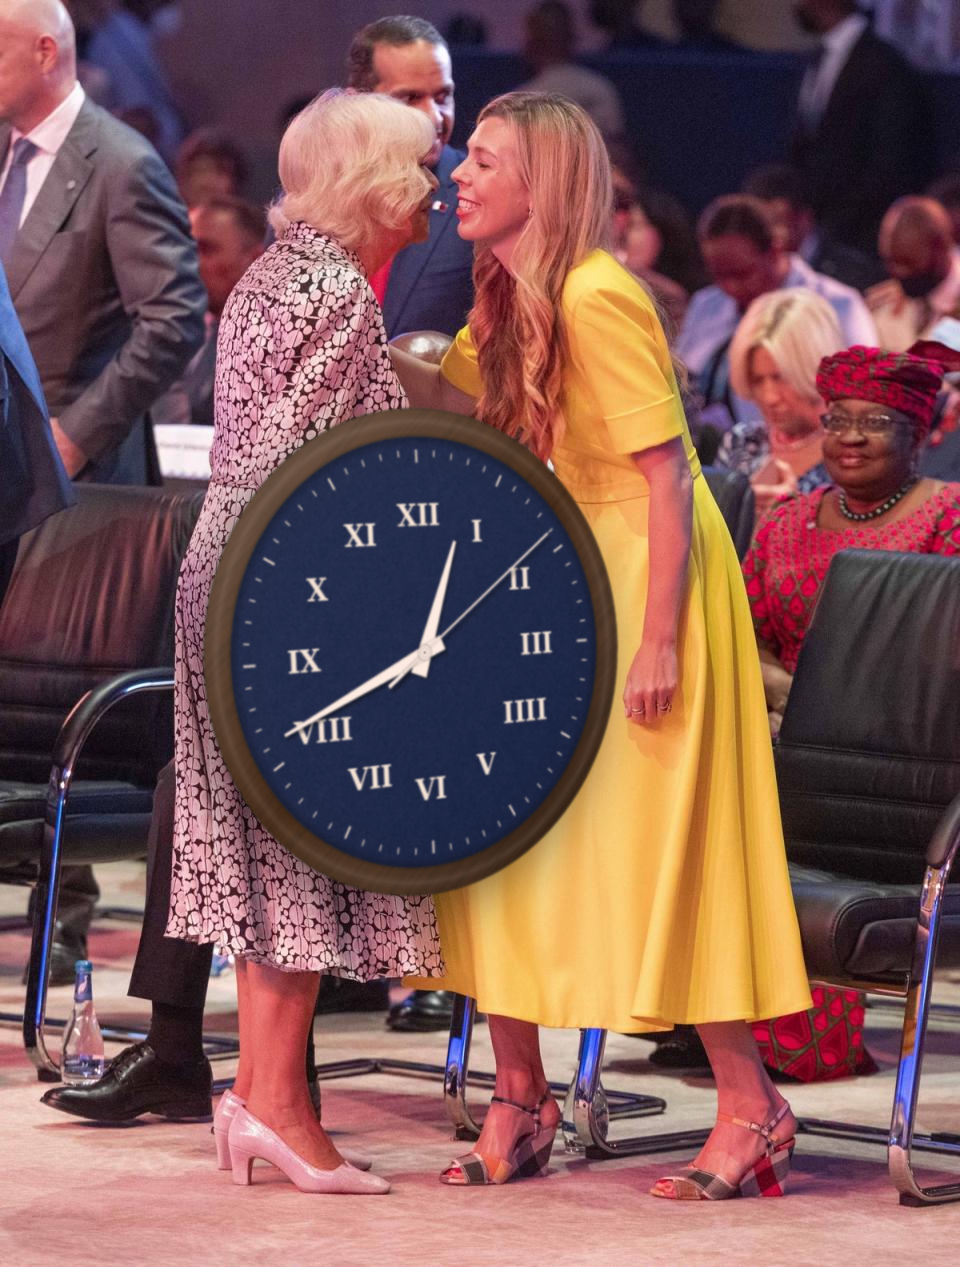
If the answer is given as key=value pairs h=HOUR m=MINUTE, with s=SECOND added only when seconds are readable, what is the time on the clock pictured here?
h=12 m=41 s=9
